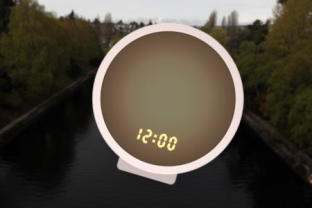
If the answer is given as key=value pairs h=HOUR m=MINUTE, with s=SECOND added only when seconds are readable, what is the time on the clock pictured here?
h=12 m=0
